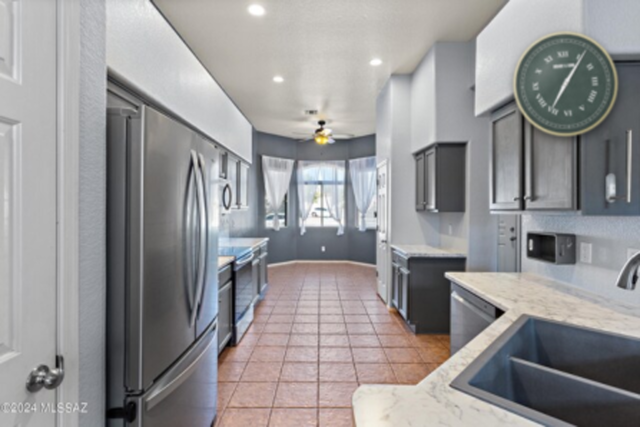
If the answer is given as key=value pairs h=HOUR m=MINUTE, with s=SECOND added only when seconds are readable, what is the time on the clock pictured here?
h=7 m=6
